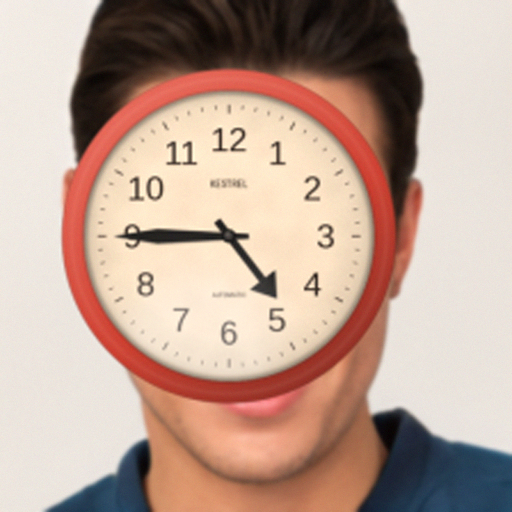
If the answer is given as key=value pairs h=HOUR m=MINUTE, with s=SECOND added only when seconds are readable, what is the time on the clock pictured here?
h=4 m=45
